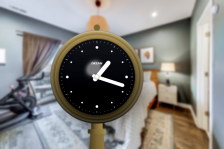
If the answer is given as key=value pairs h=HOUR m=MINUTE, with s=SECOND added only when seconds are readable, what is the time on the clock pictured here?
h=1 m=18
